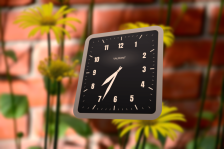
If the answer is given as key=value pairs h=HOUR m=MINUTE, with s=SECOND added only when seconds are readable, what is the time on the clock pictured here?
h=7 m=34
